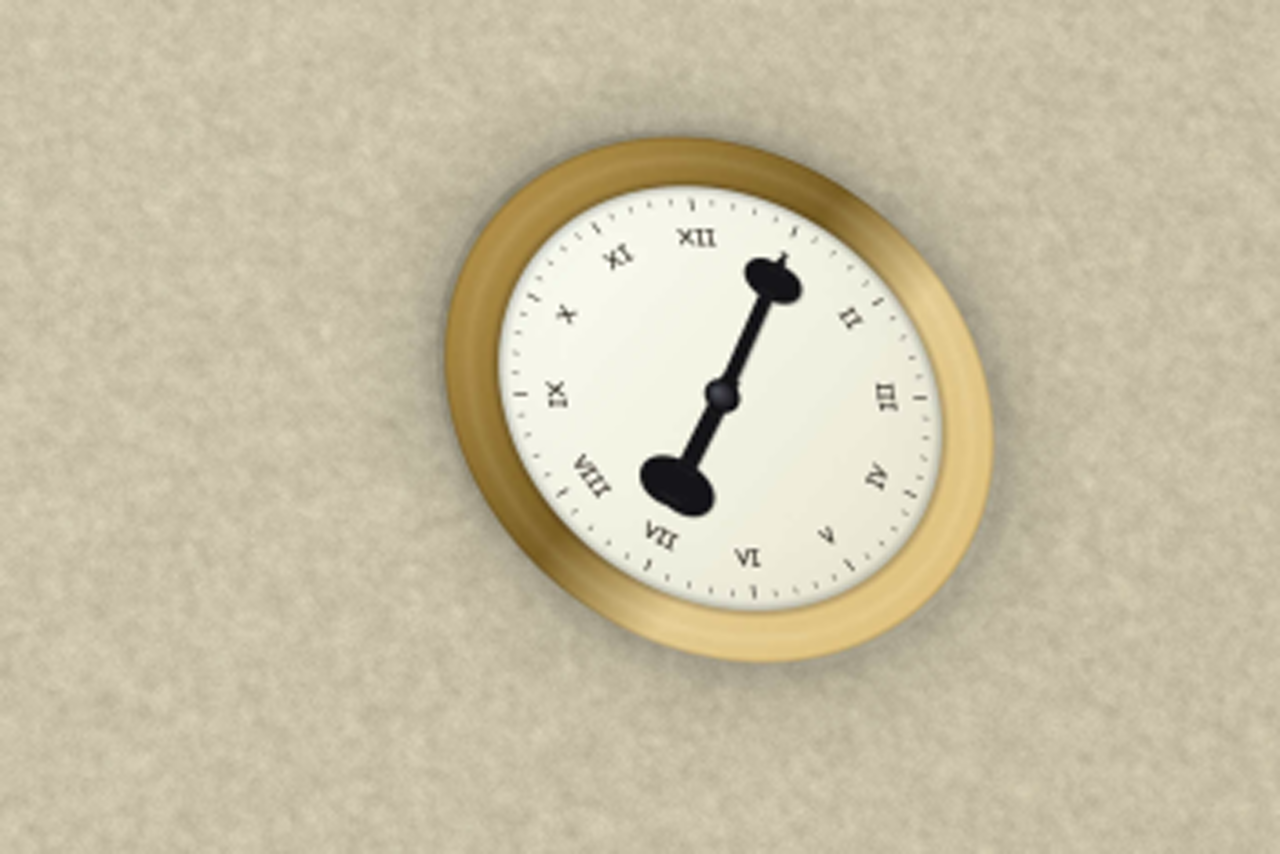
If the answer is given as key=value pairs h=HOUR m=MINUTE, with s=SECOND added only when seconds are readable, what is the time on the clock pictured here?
h=7 m=5
